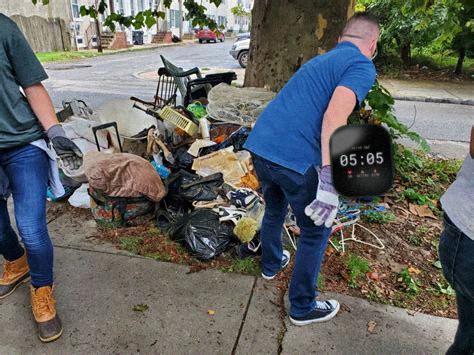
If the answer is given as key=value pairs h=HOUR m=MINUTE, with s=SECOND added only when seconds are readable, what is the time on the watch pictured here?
h=5 m=5
